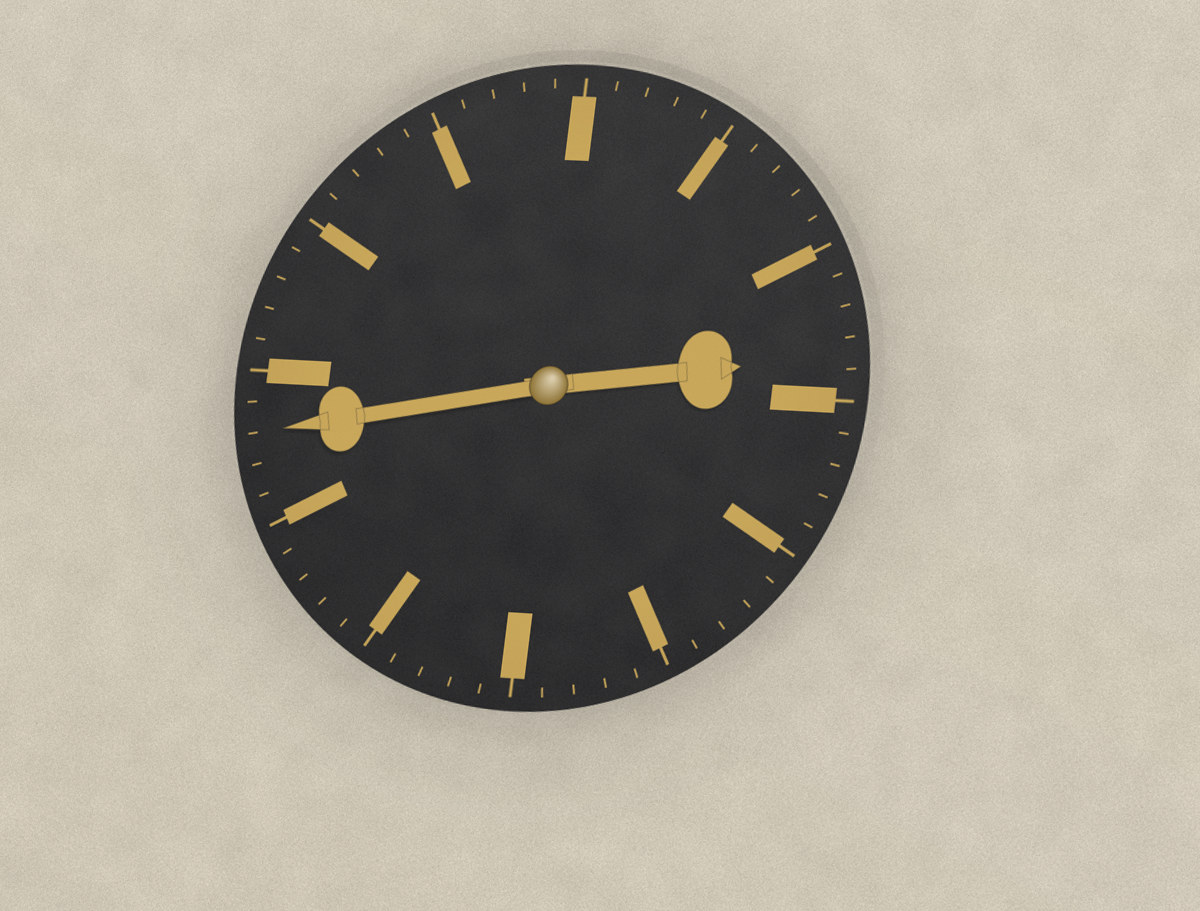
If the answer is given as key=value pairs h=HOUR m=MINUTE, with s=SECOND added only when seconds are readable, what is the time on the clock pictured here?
h=2 m=43
